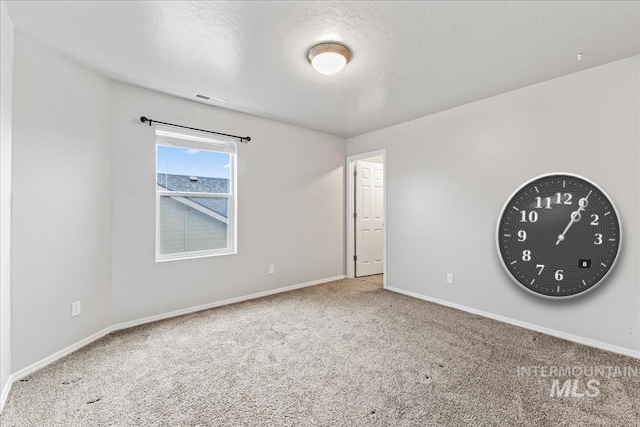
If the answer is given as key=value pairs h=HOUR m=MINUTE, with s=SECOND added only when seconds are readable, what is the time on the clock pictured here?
h=1 m=5
